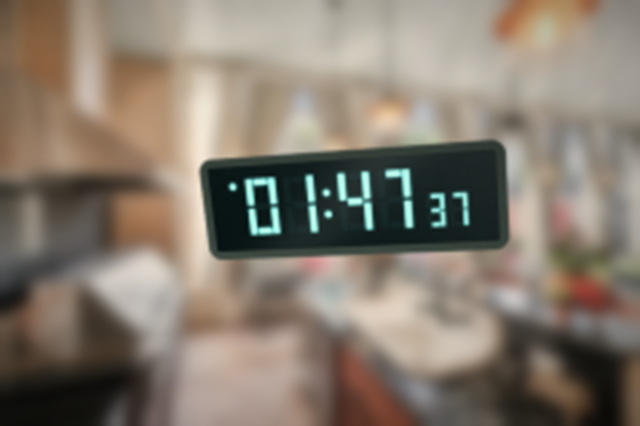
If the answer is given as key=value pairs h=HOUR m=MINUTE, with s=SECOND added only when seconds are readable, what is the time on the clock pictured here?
h=1 m=47 s=37
